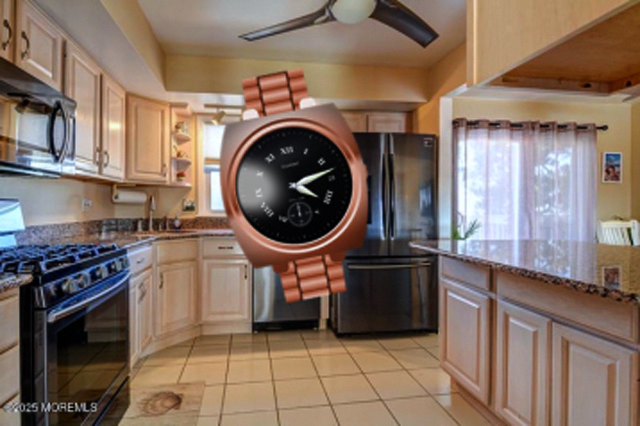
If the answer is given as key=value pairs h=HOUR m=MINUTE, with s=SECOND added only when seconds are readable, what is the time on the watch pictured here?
h=4 m=13
